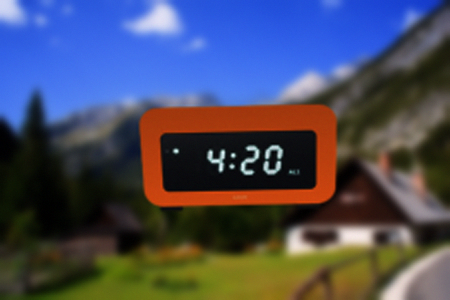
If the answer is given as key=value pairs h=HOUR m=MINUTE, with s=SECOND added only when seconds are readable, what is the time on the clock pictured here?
h=4 m=20
